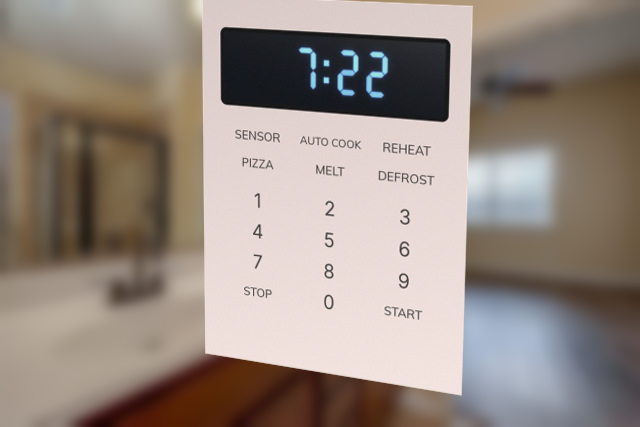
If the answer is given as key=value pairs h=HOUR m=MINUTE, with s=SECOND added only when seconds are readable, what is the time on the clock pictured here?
h=7 m=22
